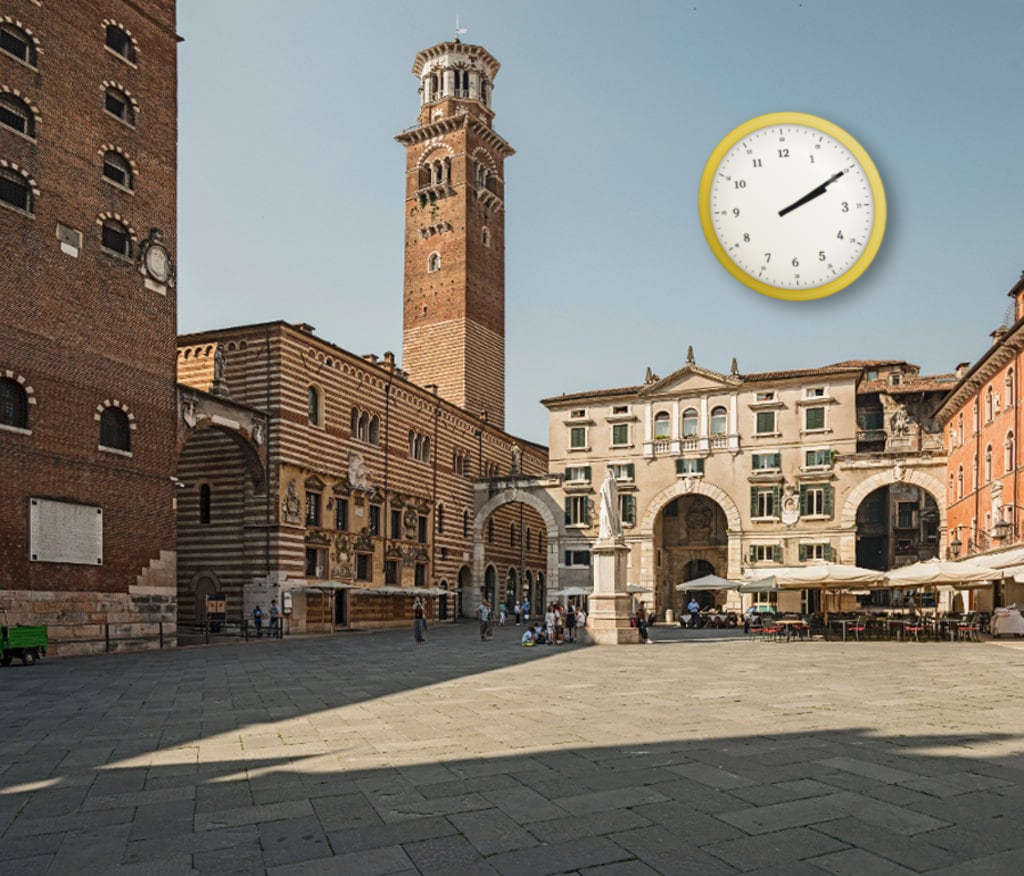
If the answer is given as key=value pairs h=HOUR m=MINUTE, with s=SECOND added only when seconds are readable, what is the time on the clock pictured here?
h=2 m=10
